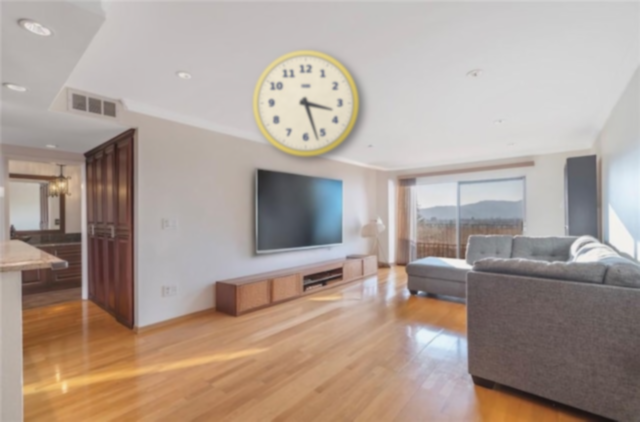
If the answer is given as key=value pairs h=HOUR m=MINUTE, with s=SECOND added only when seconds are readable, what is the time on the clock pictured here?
h=3 m=27
